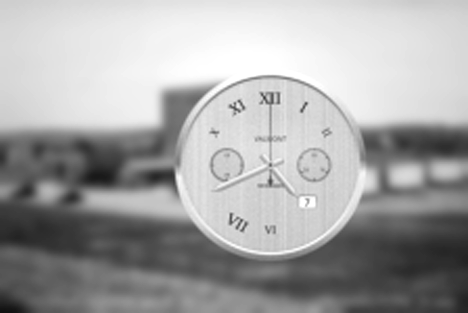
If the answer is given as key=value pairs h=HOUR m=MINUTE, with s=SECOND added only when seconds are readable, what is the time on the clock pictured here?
h=4 m=41
